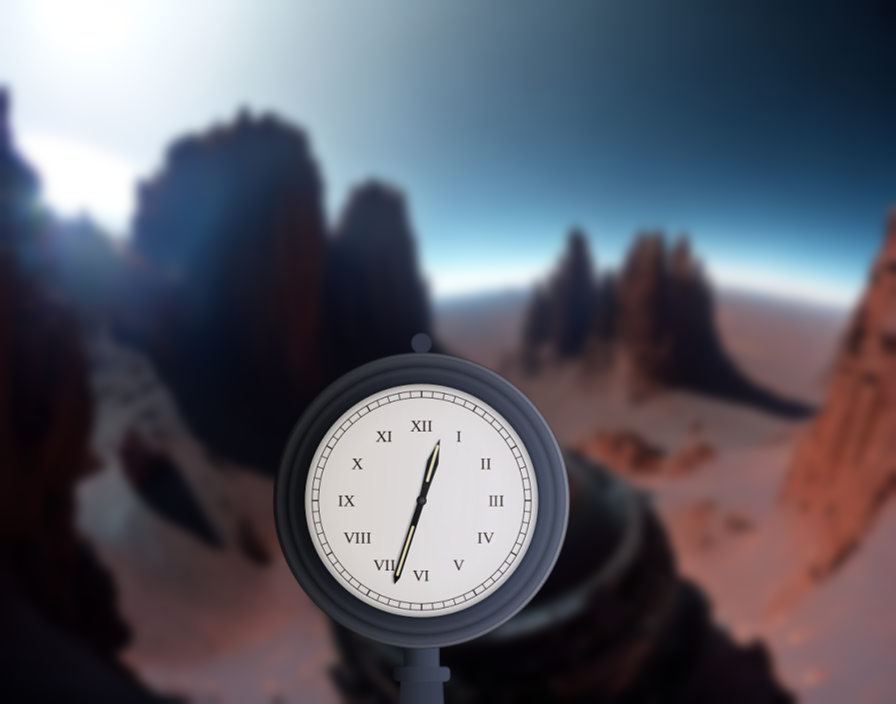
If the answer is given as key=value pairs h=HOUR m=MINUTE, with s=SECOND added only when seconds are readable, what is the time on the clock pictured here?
h=12 m=33
